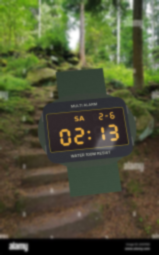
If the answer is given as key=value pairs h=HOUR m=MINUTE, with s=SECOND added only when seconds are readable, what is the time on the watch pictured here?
h=2 m=13
